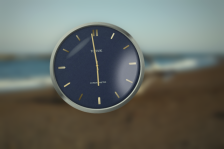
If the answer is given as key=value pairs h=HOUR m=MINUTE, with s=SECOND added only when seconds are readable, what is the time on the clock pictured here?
h=5 m=59
